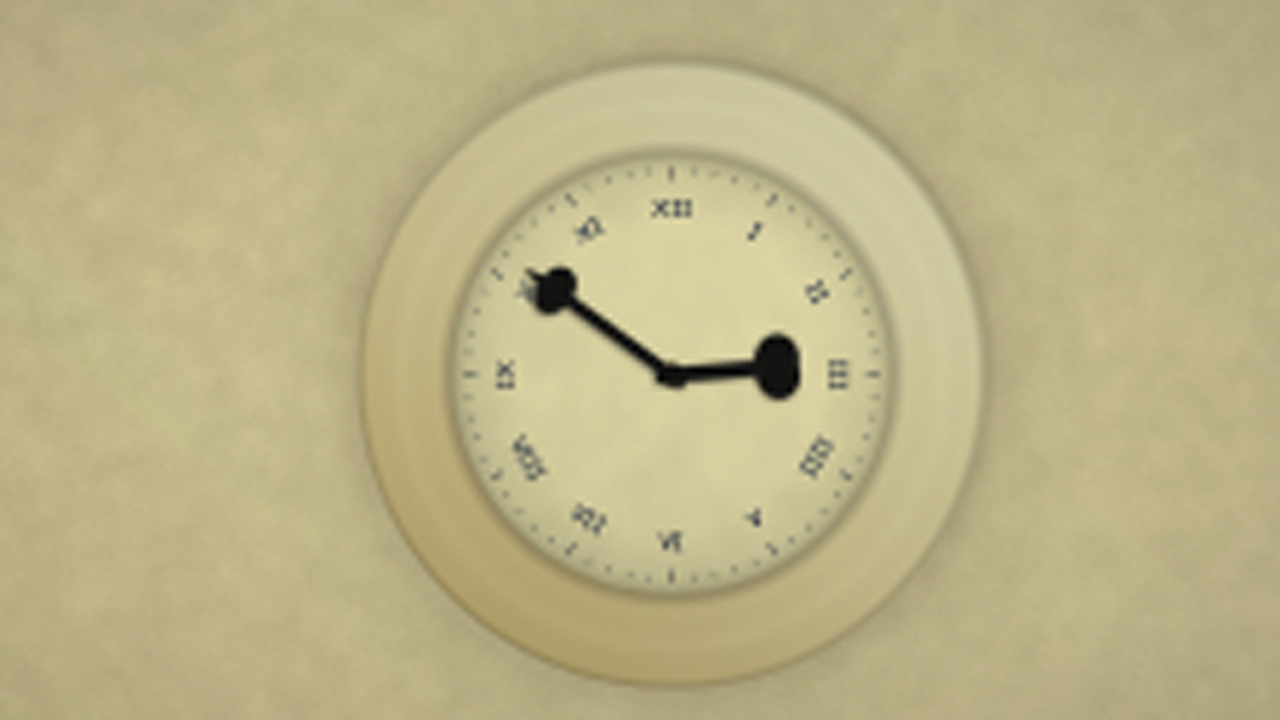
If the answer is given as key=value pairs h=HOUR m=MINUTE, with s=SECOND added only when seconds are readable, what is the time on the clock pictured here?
h=2 m=51
